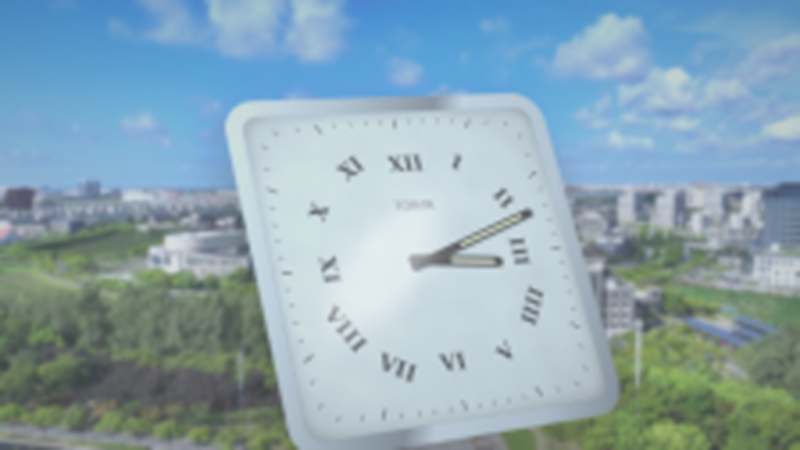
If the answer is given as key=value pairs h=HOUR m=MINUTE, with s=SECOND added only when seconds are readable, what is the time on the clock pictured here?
h=3 m=12
